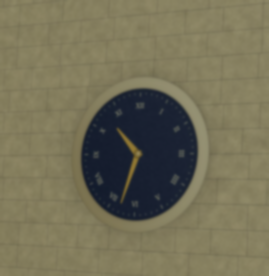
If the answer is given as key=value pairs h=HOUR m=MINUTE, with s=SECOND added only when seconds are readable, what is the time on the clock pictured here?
h=10 m=33
